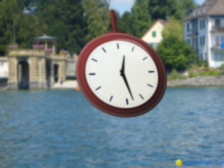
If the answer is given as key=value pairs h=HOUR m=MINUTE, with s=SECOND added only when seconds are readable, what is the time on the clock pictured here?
h=12 m=28
